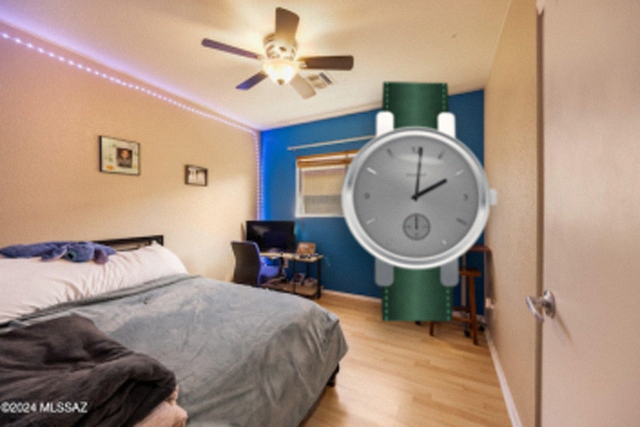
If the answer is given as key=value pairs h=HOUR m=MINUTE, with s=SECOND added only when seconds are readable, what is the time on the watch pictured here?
h=2 m=1
